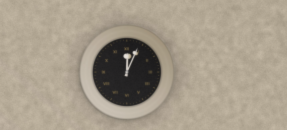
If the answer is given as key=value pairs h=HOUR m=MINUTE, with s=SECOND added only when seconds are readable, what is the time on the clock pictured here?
h=12 m=4
